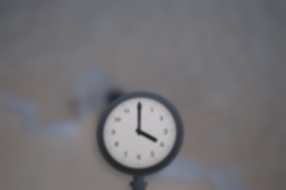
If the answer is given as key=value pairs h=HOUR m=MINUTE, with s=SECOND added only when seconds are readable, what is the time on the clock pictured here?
h=4 m=0
